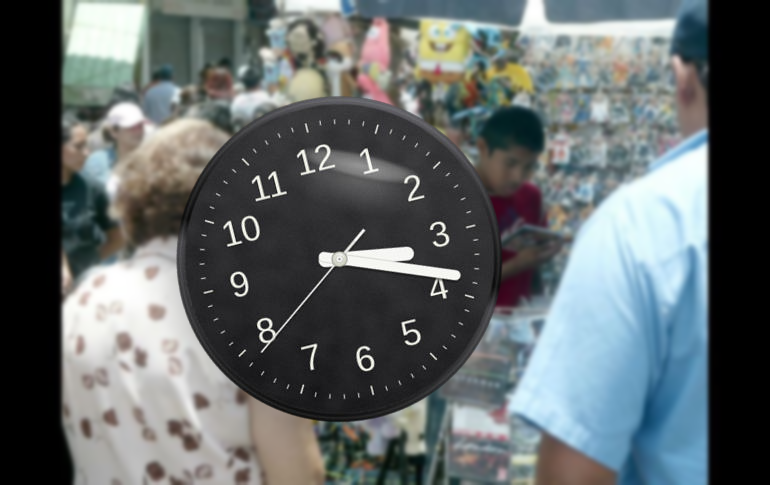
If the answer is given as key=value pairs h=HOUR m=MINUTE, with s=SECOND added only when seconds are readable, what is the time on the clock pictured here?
h=3 m=18 s=39
